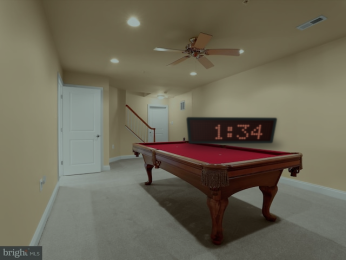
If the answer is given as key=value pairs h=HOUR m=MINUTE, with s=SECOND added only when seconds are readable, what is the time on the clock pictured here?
h=1 m=34
